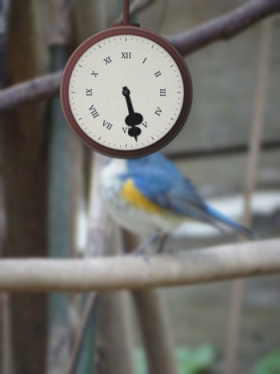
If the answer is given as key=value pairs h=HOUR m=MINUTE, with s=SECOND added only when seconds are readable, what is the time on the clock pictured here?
h=5 m=28
